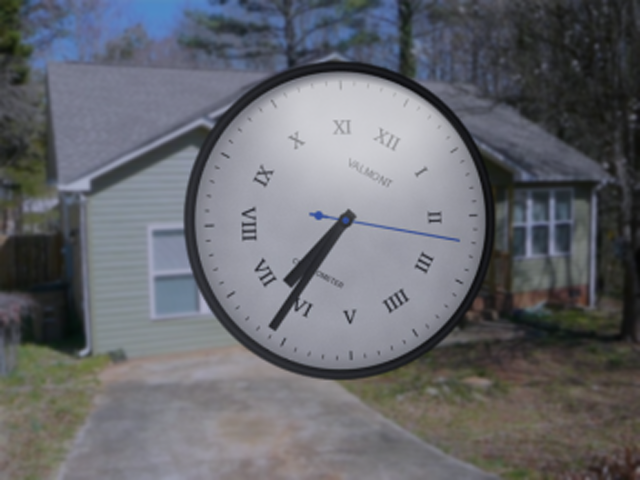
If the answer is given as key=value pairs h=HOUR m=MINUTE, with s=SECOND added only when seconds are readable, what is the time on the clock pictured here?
h=6 m=31 s=12
